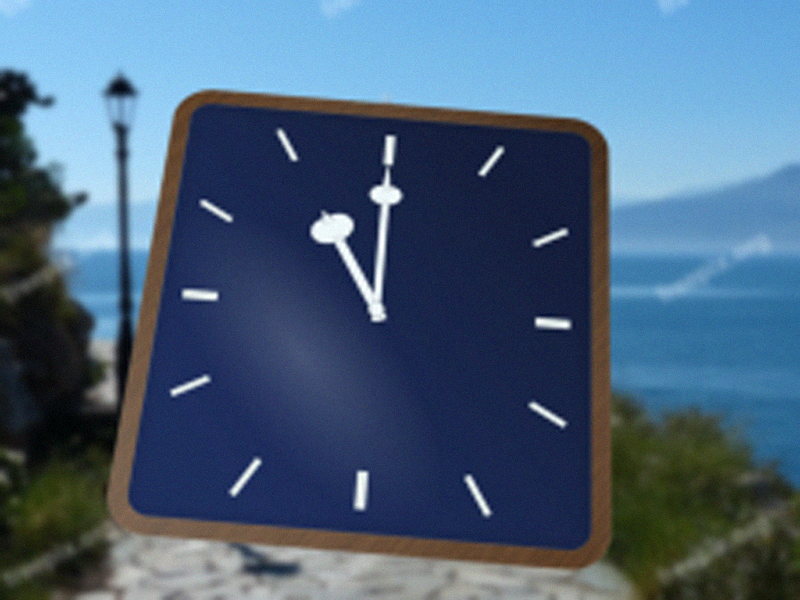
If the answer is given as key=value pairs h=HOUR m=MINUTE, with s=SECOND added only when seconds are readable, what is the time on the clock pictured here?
h=11 m=0
